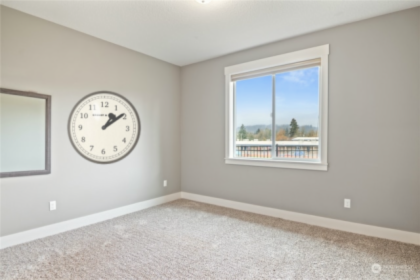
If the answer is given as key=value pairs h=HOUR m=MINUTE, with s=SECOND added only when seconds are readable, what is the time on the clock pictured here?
h=1 m=9
